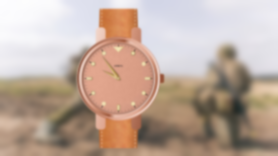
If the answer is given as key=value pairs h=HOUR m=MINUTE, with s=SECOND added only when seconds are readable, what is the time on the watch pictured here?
h=9 m=54
